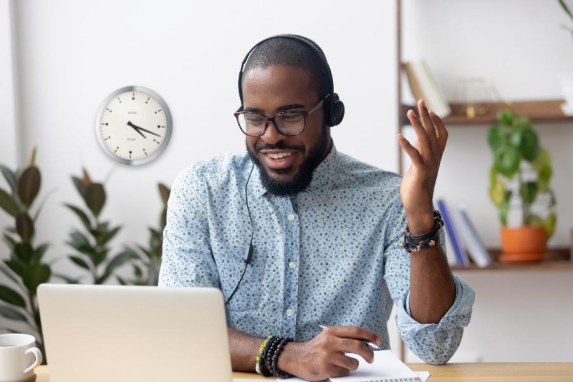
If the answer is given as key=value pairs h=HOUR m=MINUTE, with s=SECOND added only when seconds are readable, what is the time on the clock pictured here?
h=4 m=18
